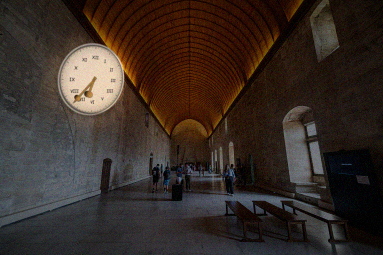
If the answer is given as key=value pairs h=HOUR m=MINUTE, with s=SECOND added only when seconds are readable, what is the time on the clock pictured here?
h=6 m=37
